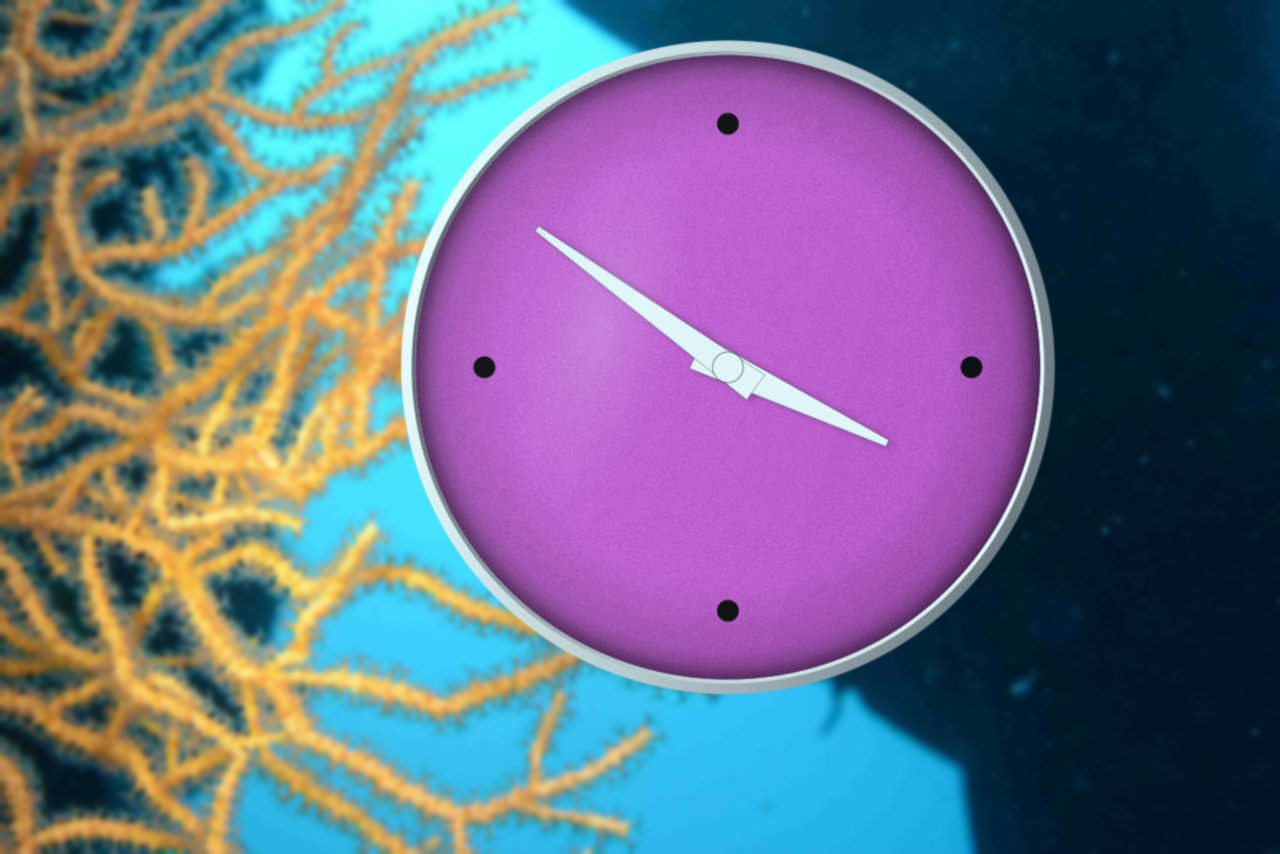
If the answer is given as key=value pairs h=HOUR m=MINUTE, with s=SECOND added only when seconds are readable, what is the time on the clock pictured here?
h=3 m=51
